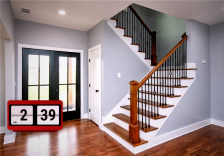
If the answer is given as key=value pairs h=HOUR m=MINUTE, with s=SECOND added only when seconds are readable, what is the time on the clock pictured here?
h=2 m=39
